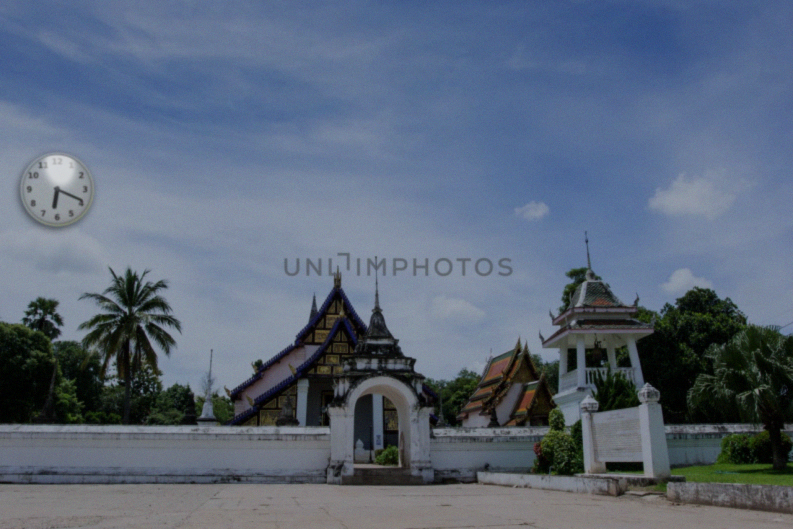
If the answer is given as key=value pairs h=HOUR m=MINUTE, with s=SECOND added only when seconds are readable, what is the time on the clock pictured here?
h=6 m=19
